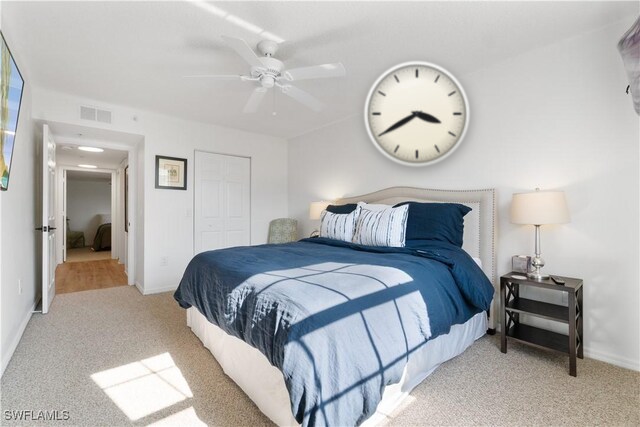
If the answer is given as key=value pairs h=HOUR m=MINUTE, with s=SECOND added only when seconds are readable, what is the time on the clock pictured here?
h=3 m=40
